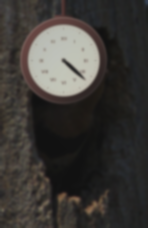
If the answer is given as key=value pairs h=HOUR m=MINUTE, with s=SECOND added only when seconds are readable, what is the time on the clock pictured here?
h=4 m=22
